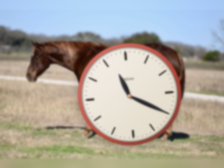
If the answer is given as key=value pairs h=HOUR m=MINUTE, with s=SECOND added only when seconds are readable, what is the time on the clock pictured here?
h=11 m=20
